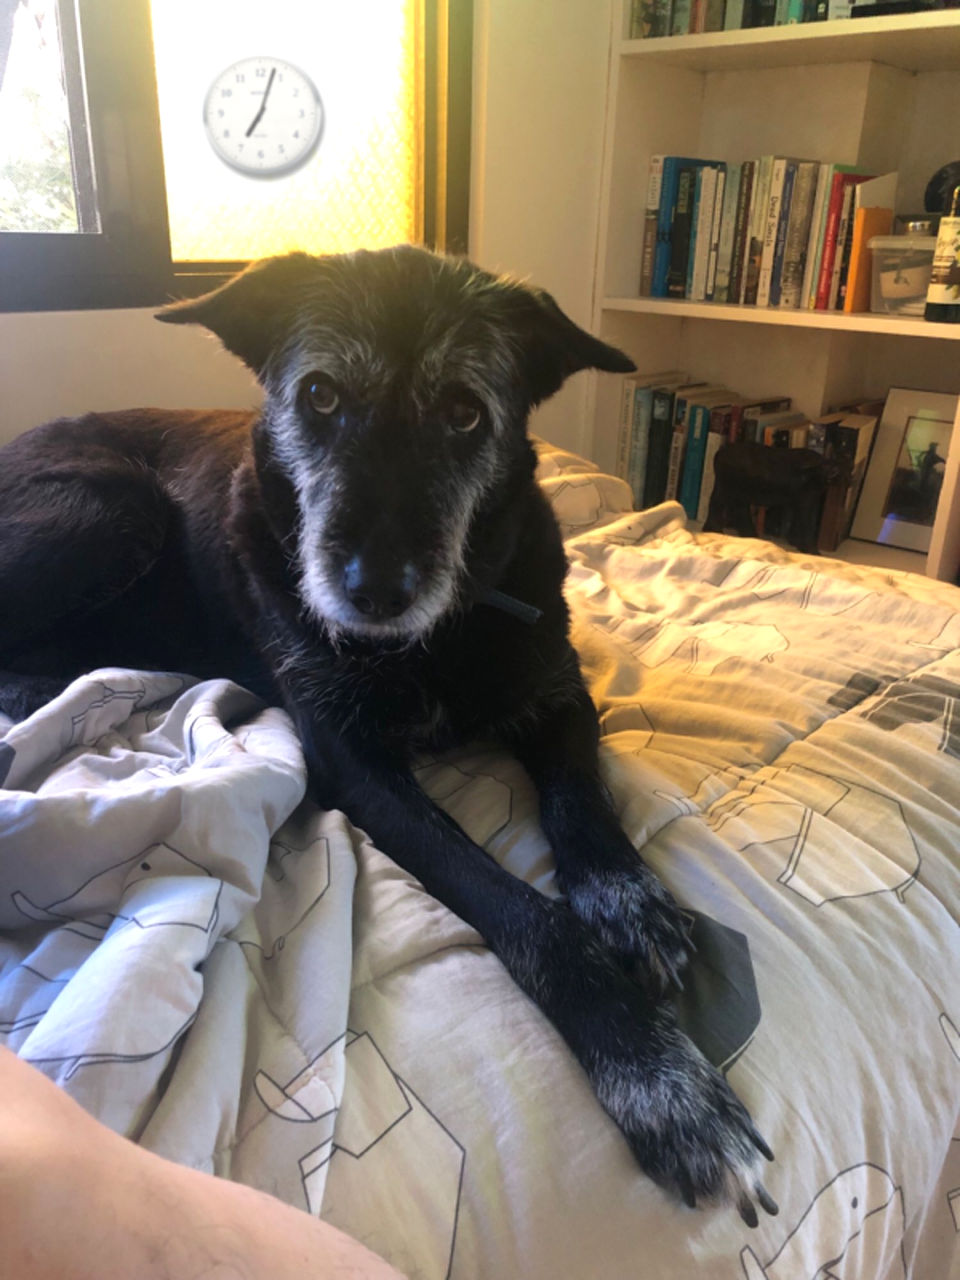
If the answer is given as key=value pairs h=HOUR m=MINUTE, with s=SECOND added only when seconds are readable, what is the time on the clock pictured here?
h=7 m=3
